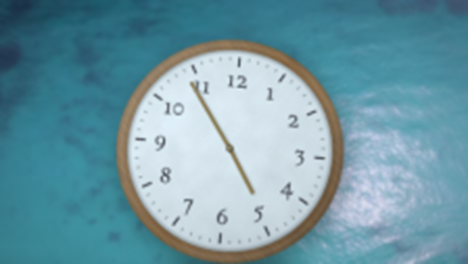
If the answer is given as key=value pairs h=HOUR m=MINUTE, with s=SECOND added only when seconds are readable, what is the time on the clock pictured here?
h=4 m=54
